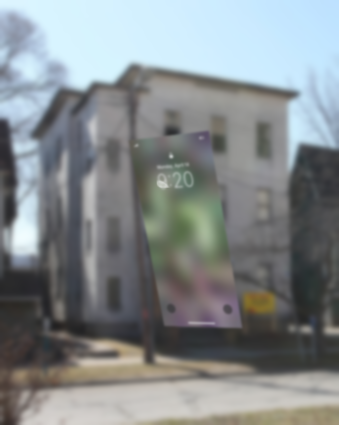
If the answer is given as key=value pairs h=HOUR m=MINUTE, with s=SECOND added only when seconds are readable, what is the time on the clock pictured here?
h=9 m=20
